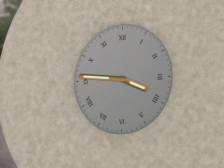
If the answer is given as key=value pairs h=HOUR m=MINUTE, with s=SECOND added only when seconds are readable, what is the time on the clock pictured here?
h=3 m=46
